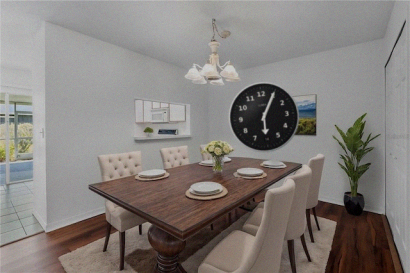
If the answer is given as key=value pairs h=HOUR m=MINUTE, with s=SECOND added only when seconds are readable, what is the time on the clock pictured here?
h=6 m=5
